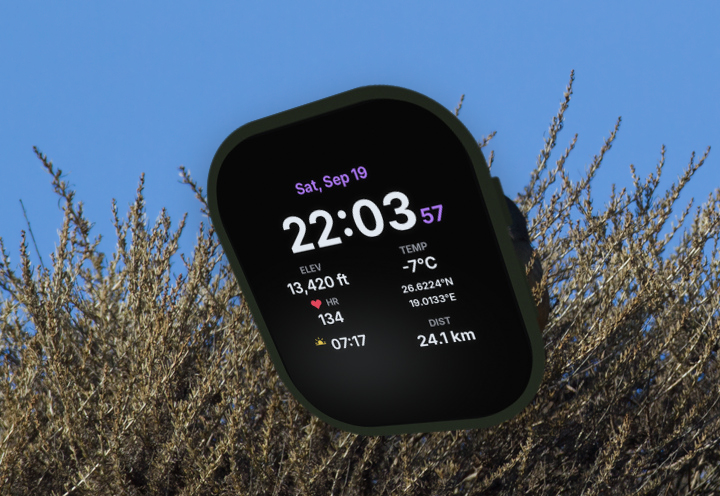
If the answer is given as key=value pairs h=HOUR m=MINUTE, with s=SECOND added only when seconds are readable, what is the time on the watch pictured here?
h=22 m=3 s=57
